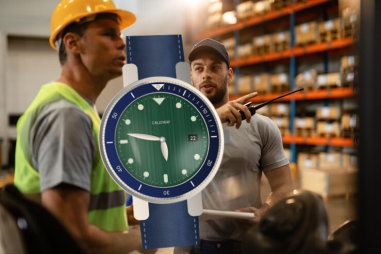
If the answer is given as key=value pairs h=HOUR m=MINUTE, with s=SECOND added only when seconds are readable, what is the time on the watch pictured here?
h=5 m=47
